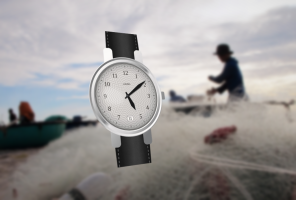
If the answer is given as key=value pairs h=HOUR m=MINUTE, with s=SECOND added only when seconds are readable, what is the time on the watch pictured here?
h=5 m=9
